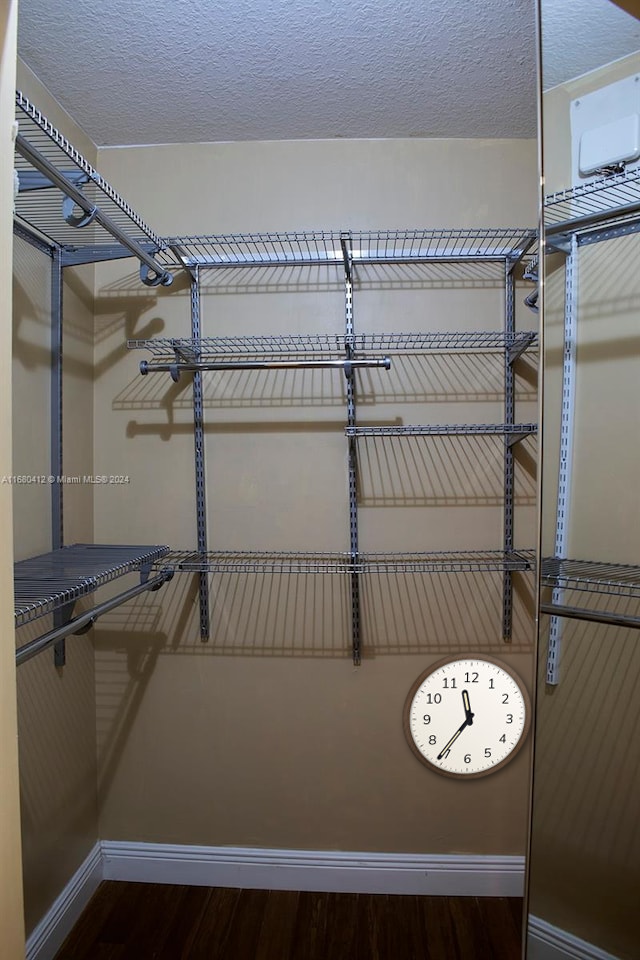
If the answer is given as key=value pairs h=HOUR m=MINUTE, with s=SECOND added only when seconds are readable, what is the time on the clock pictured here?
h=11 m=36
